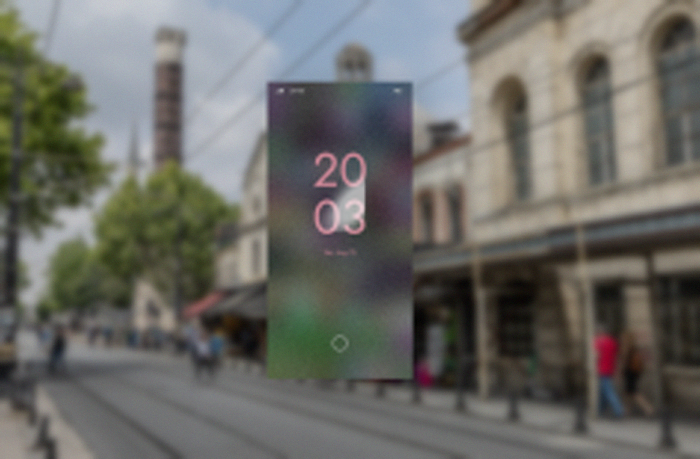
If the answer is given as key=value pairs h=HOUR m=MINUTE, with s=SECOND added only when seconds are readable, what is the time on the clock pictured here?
h=20 m=3
